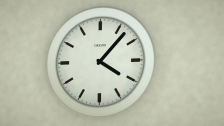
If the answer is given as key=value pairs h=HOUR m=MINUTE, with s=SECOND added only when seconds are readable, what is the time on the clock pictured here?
h=4 m=7
